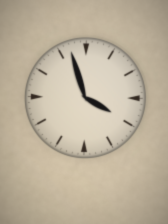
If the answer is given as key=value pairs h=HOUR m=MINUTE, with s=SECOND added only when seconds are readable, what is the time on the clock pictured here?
h=3 m=57
